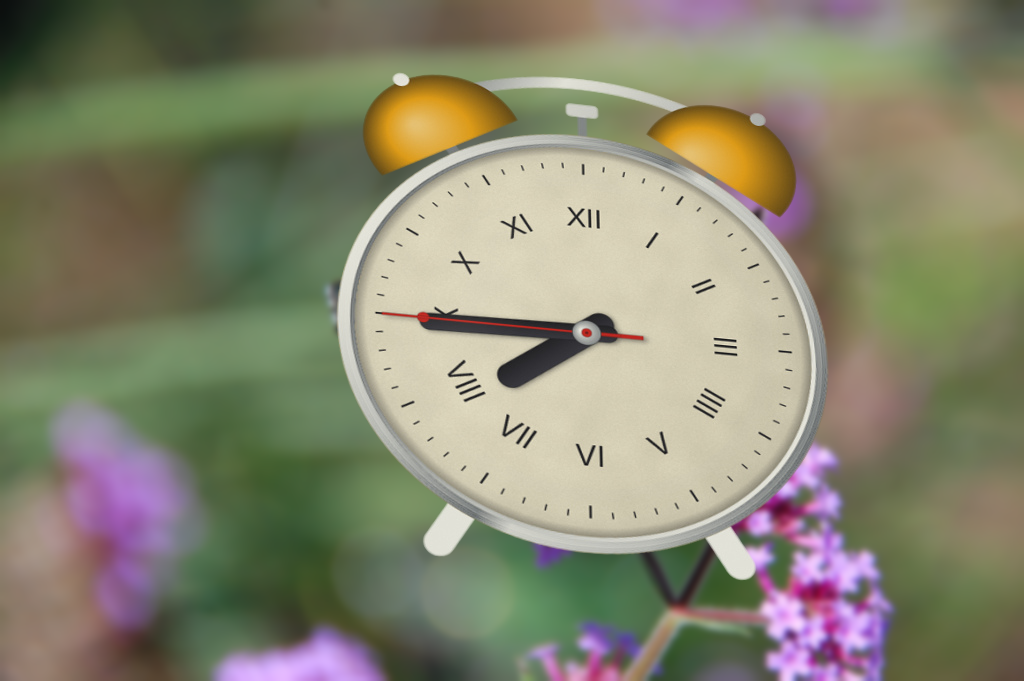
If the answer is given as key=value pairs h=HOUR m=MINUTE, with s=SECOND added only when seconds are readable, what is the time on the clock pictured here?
h=7 m=44 s=45
